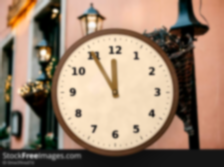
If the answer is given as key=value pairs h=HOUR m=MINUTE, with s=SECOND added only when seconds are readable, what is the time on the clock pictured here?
h=11 m=55
